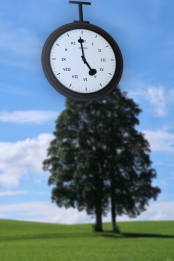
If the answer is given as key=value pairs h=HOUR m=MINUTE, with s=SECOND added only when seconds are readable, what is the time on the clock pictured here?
h=4 m=59
